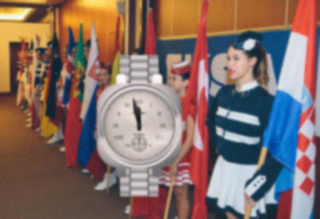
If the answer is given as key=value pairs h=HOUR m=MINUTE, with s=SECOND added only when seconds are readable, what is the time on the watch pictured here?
h=11 m=58
